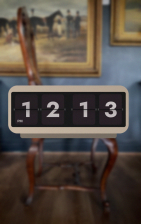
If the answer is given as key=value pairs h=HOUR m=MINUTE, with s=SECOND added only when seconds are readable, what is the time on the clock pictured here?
h=12 m=13
